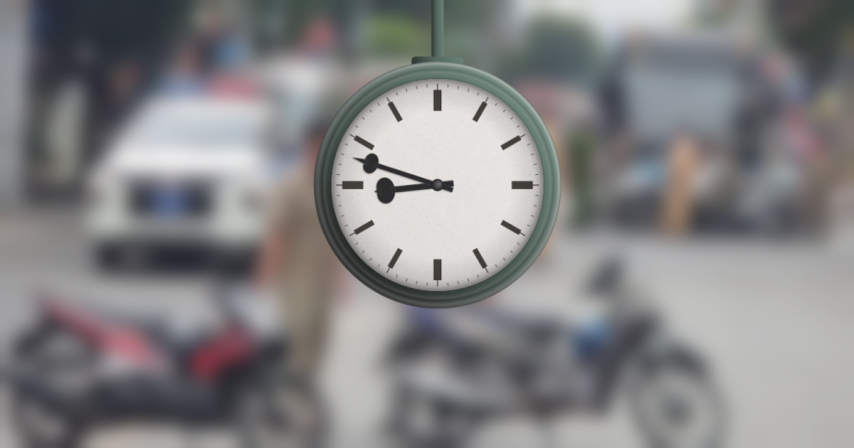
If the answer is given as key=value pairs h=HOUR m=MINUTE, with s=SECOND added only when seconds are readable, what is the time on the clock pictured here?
h=8 m=48
